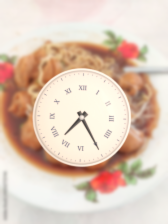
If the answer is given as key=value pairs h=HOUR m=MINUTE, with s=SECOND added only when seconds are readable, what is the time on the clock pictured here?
h=7 m=25
